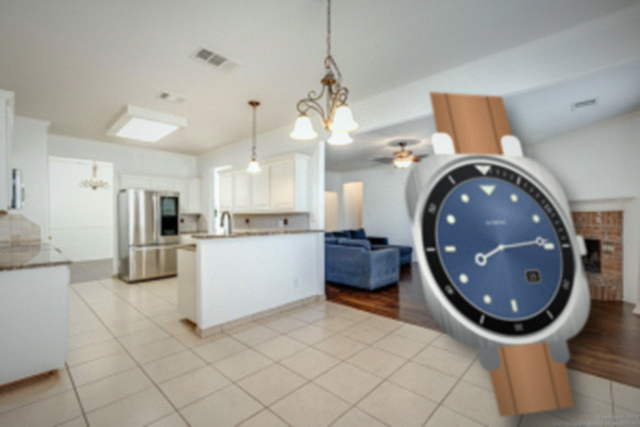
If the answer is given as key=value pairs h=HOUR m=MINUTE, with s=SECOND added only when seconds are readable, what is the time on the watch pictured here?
h=8 m=14
